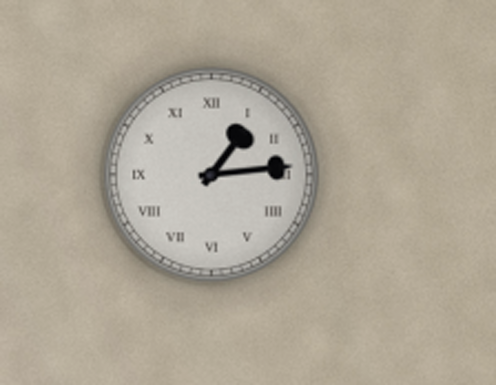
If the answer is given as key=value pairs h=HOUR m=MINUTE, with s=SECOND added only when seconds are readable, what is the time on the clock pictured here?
h=1 m=14
